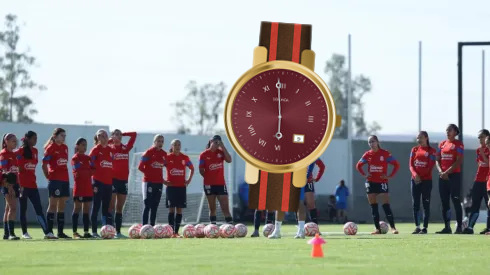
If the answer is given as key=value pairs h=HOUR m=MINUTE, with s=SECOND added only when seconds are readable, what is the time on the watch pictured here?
h=5 m=59
